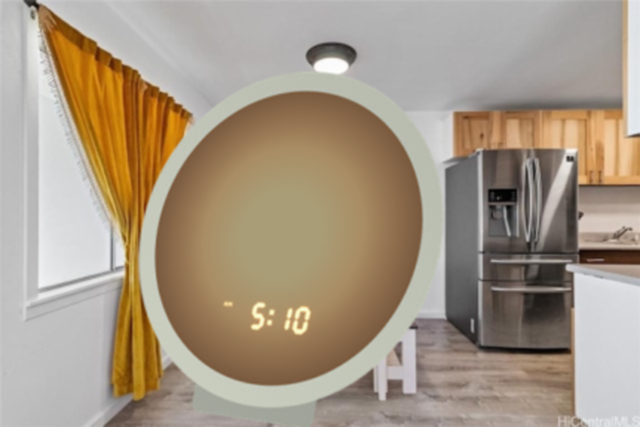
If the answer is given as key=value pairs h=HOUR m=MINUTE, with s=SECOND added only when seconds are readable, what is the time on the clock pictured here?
h=5 m=10
